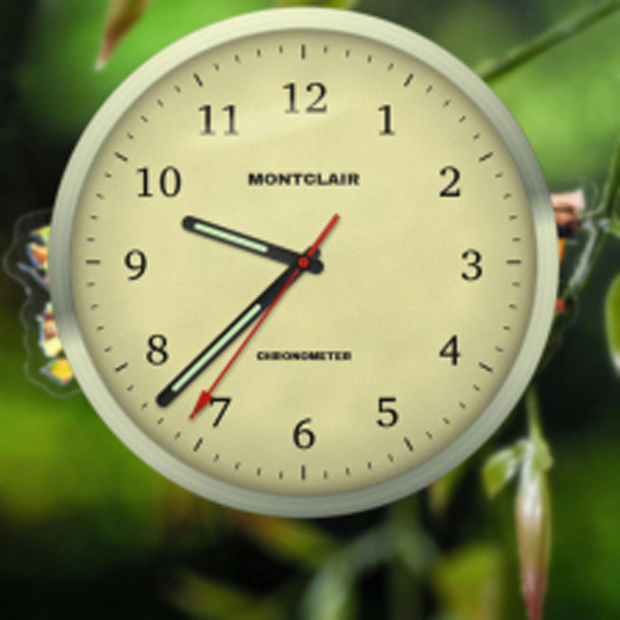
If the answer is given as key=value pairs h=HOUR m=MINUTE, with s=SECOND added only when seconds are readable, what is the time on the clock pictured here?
h=9 m=37 s=36
